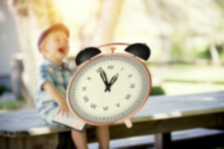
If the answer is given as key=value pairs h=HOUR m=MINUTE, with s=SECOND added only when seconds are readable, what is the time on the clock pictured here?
h=12 m=56
